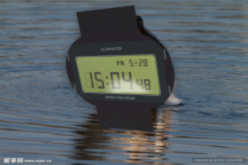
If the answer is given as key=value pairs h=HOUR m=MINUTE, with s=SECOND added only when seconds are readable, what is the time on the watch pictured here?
h=15 m=4 s=48
